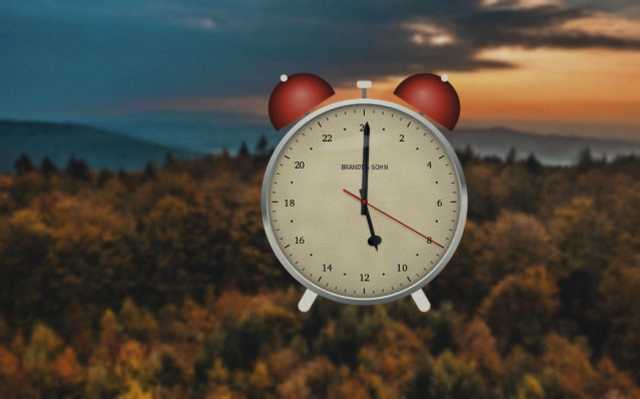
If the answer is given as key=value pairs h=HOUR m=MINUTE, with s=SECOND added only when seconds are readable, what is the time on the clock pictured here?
h=11 m=0 s=20
